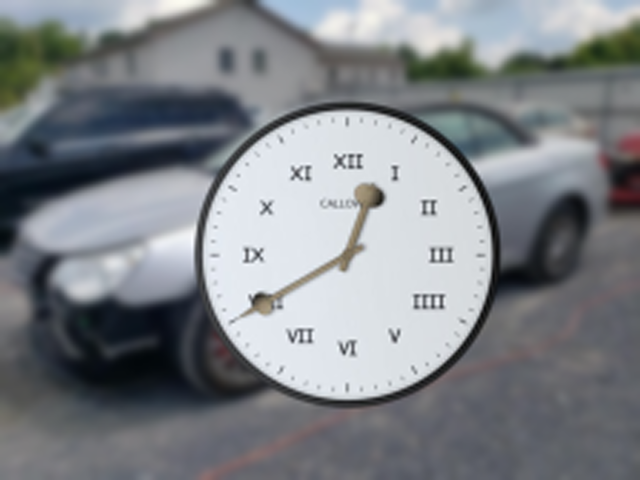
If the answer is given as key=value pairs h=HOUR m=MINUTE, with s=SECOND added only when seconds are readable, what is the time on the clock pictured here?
h=12 m=40
